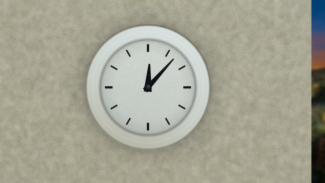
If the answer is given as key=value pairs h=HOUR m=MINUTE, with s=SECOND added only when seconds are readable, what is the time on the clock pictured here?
h=12 m=7
